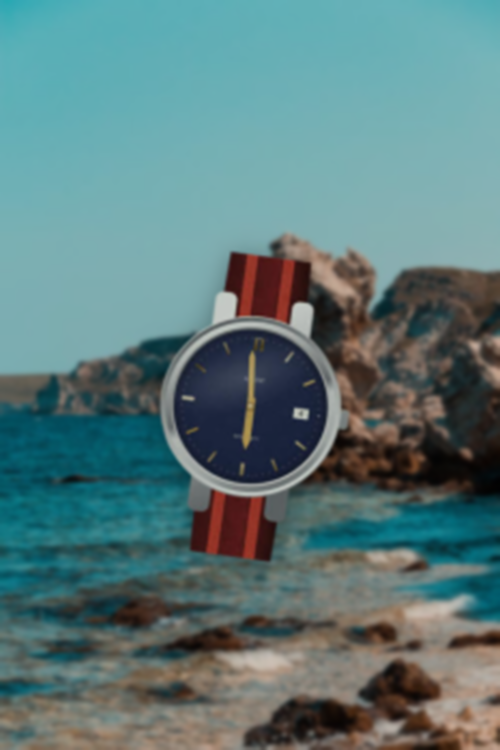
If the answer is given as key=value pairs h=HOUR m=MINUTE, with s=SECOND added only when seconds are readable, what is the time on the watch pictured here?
h=5 m=59
